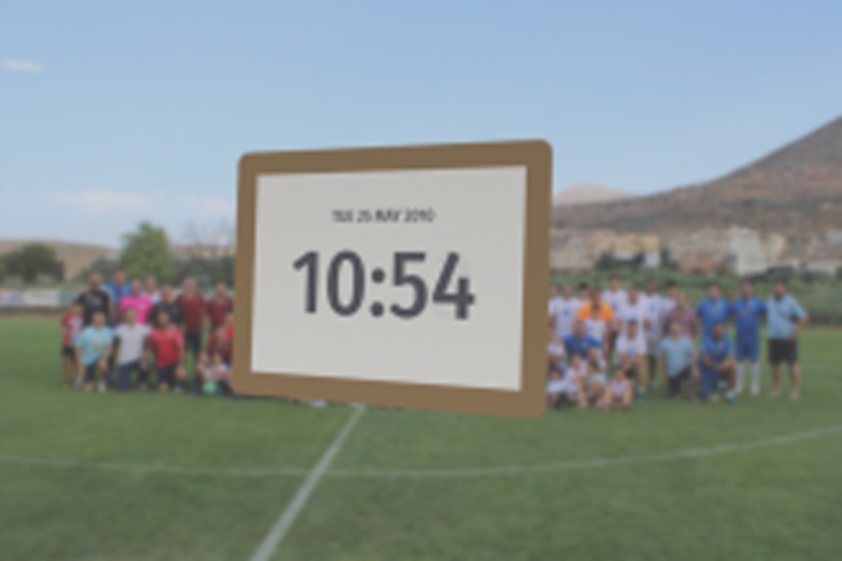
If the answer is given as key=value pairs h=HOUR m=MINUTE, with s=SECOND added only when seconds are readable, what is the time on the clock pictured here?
h=10 m=54
